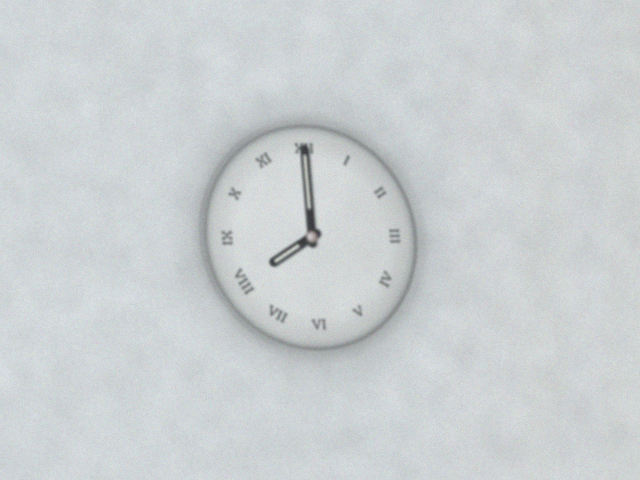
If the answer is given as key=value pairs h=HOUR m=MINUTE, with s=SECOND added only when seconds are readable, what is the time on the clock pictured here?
h=8 m=0
